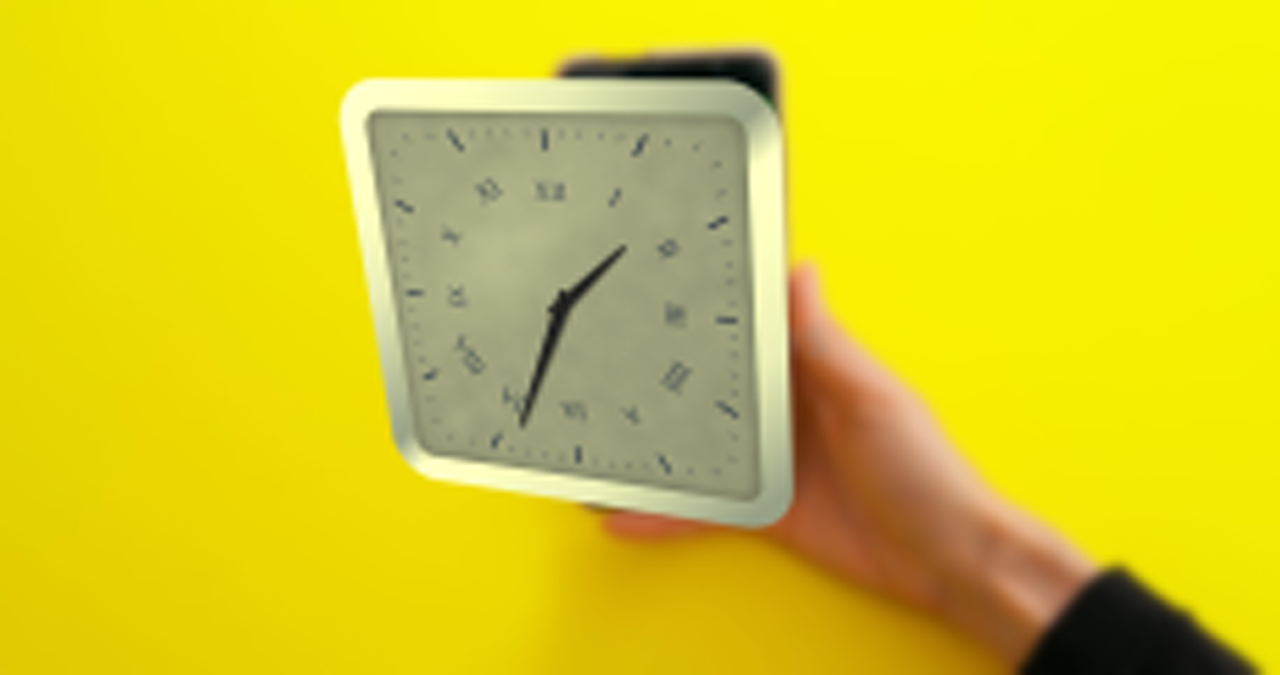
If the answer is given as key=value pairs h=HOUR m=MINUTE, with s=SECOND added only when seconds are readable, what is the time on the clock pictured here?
h=1 m=34
